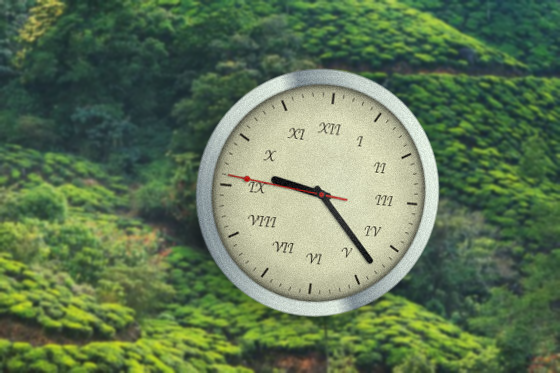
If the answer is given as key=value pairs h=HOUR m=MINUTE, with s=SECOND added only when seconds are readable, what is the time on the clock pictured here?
h=9 m=22 s=46
